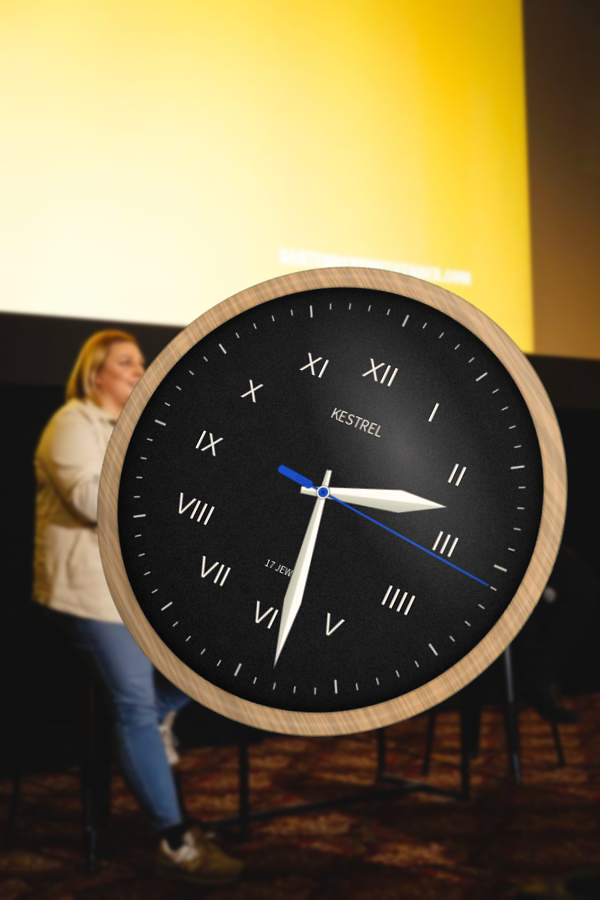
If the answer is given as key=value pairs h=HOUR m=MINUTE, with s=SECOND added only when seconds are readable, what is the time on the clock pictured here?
h=2 m=28 s=16
